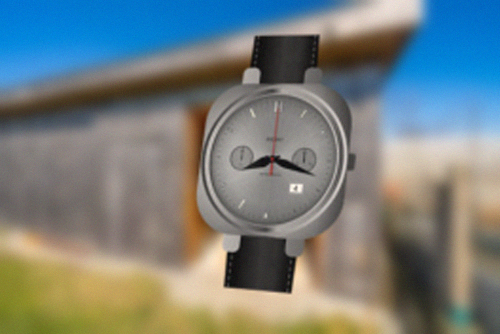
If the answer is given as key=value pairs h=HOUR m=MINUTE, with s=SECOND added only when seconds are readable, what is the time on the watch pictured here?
h=8 m=18
